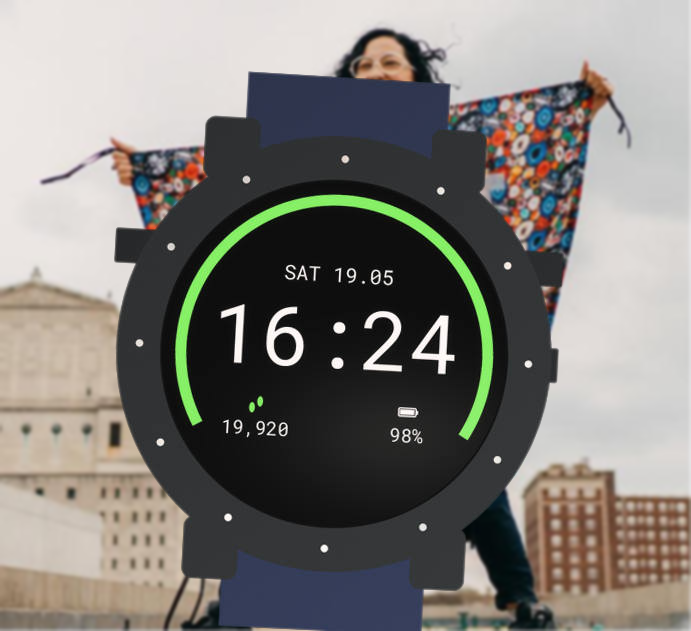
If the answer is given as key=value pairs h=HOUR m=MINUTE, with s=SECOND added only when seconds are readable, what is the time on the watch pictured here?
h=16 m=24
